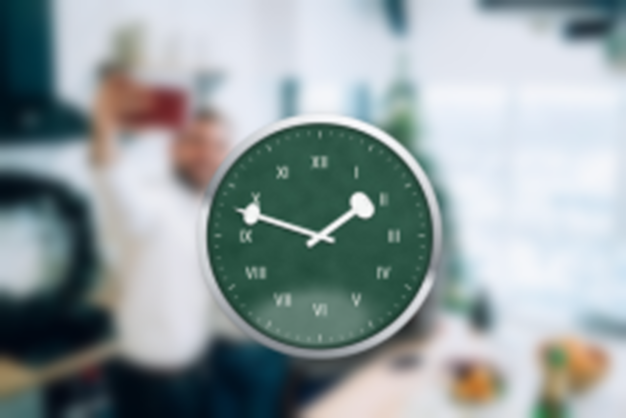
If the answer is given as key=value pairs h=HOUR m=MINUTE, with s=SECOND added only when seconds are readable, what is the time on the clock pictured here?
h=1 m=48
